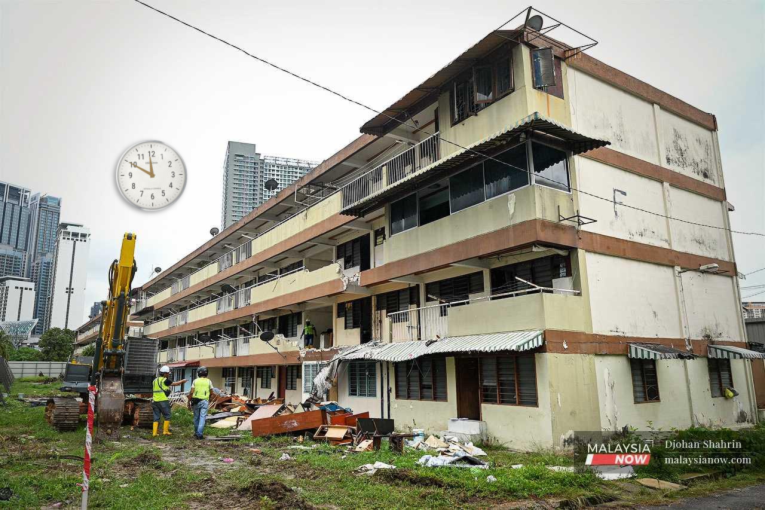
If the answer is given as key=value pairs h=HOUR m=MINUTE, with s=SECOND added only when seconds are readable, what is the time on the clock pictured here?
h=11 m=50
